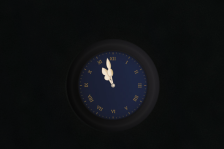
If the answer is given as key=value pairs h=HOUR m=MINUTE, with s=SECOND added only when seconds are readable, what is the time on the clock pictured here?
h=10 m=58
